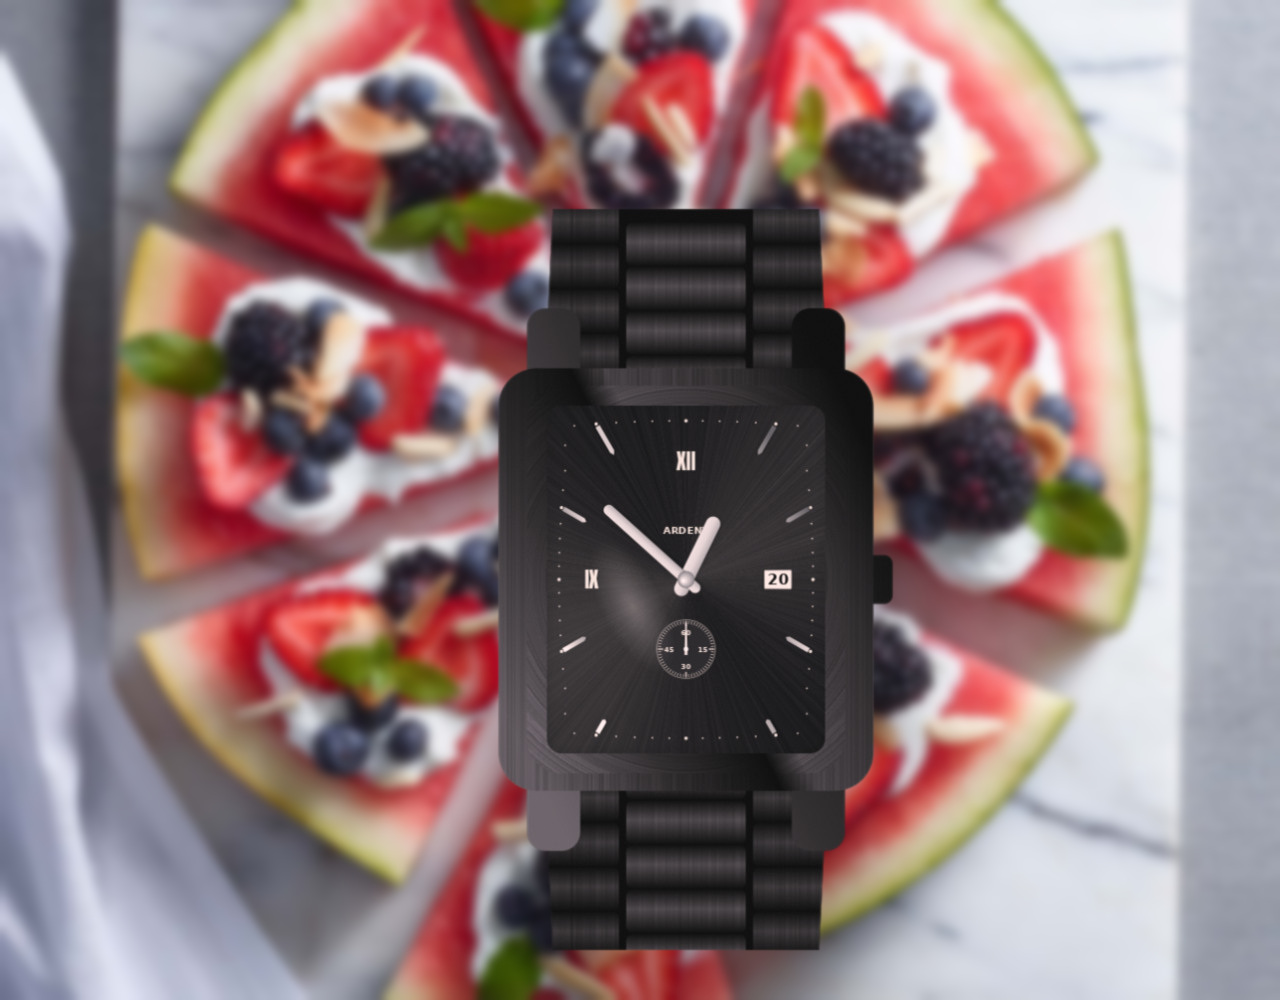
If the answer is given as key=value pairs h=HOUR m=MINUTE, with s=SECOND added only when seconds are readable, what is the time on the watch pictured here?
h=12 m=52
